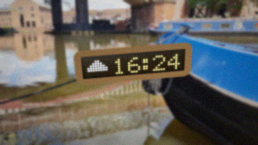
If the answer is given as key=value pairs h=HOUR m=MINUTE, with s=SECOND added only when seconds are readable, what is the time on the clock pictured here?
h=16 m=24
